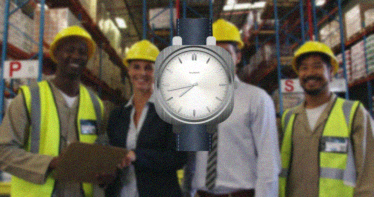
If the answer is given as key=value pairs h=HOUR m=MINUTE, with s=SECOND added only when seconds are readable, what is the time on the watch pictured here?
h=7 m=43
